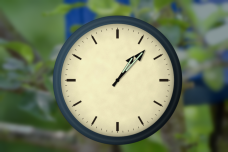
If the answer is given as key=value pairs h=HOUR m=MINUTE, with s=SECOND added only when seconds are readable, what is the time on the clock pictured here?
h=1 m=7
